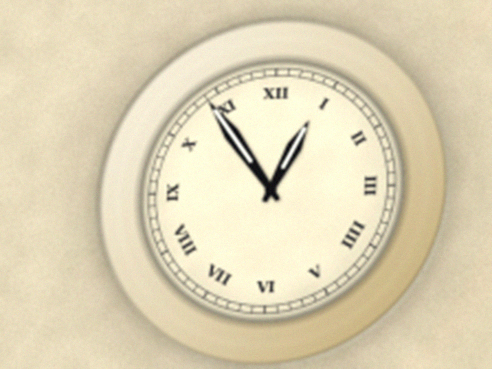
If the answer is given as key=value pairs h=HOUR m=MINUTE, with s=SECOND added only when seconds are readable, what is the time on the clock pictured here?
h=12 m=54
